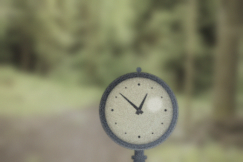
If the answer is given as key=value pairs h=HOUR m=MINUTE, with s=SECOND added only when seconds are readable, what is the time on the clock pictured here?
h=12 m=52
